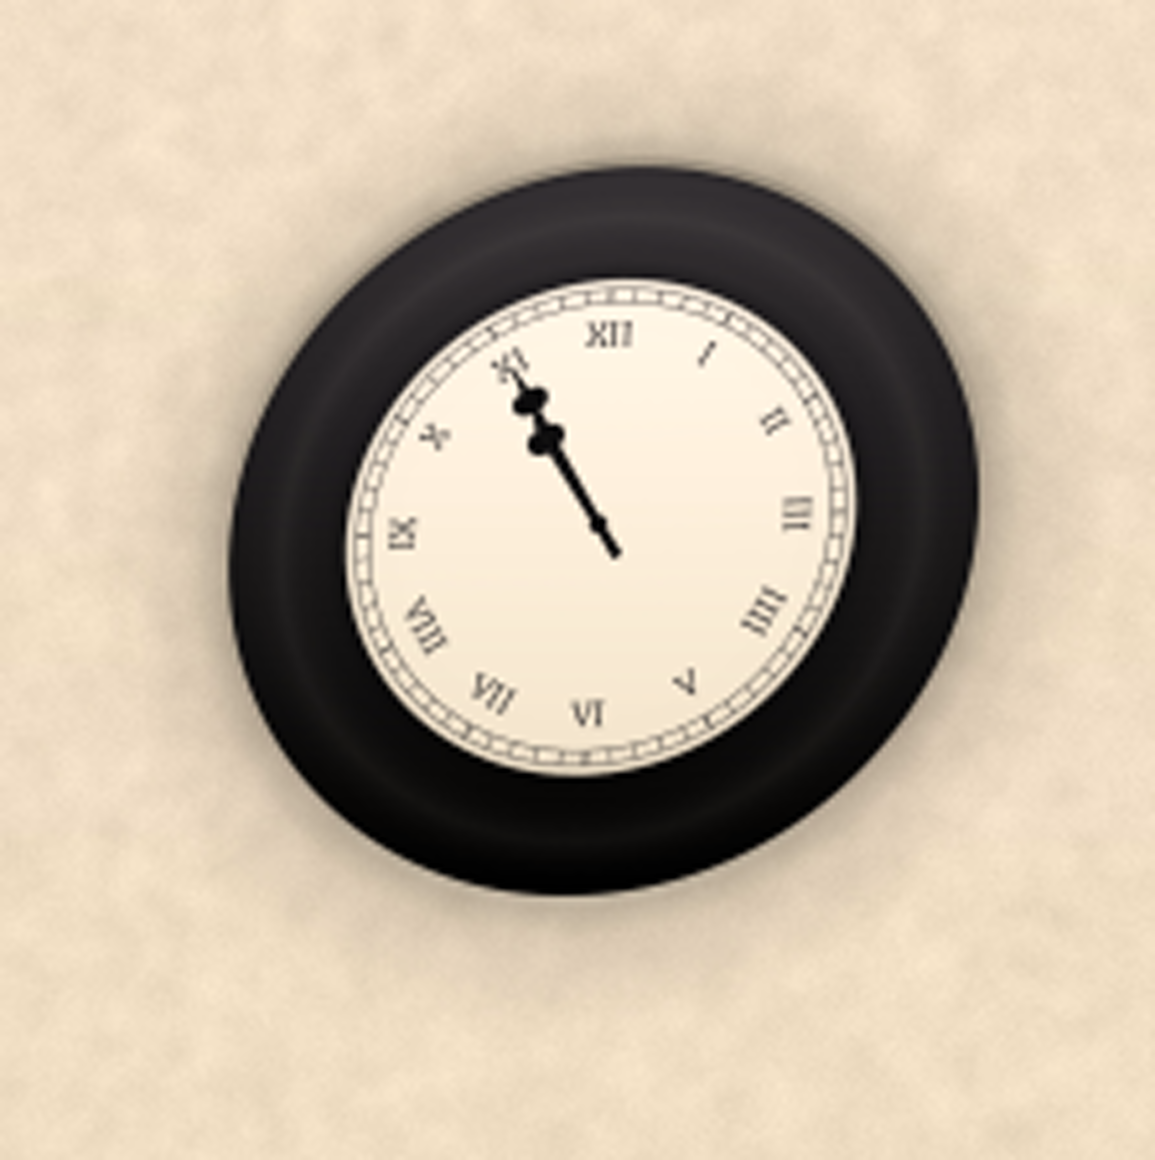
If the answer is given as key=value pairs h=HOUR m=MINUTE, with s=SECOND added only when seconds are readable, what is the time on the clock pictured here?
h=10 m=55
